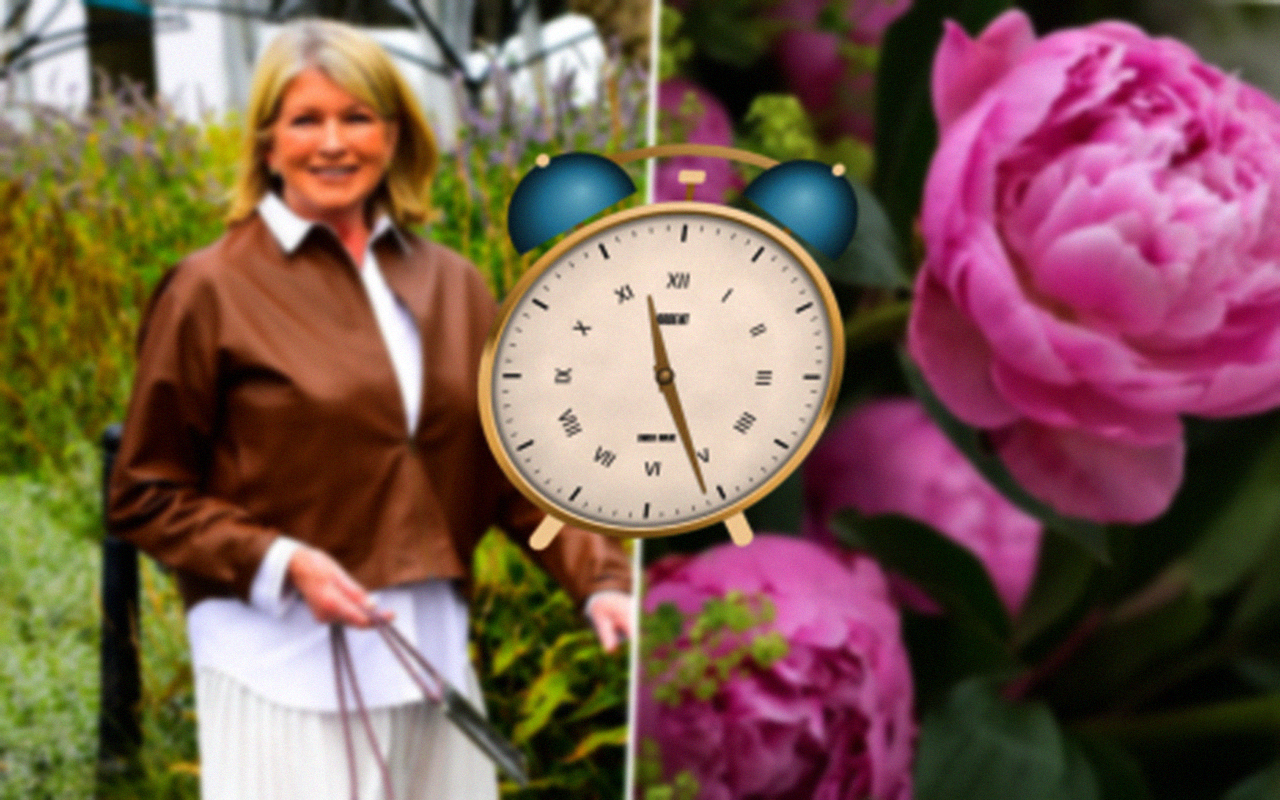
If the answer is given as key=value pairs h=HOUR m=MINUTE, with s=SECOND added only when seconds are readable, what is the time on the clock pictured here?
h=11 m=26
